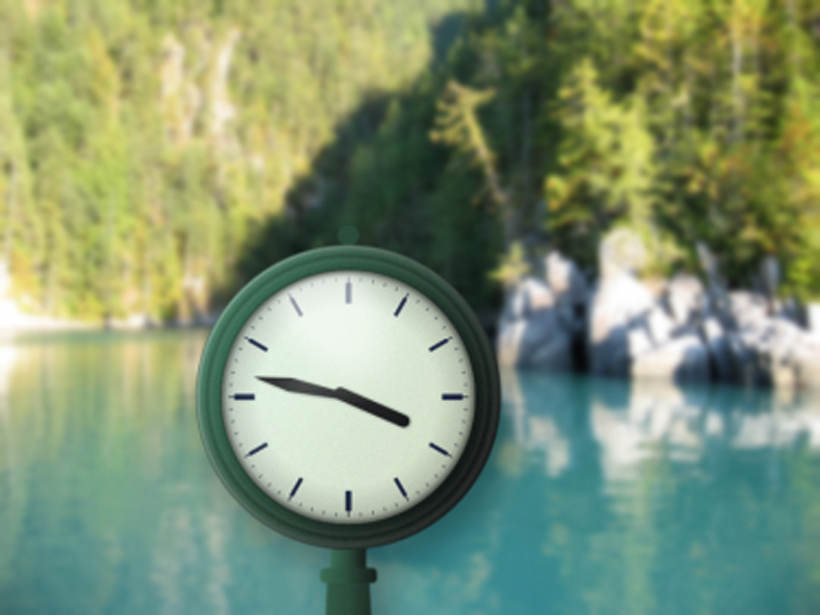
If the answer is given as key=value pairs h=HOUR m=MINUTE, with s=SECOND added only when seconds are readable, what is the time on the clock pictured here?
h=3 m=47
